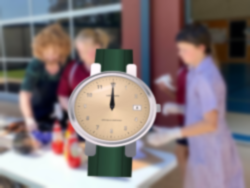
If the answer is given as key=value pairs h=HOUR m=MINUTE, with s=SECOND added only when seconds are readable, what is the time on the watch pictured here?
h=12 m=0
